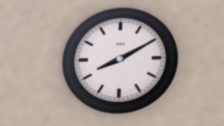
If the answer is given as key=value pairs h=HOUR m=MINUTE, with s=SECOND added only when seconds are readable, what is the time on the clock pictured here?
h=8 m=10
